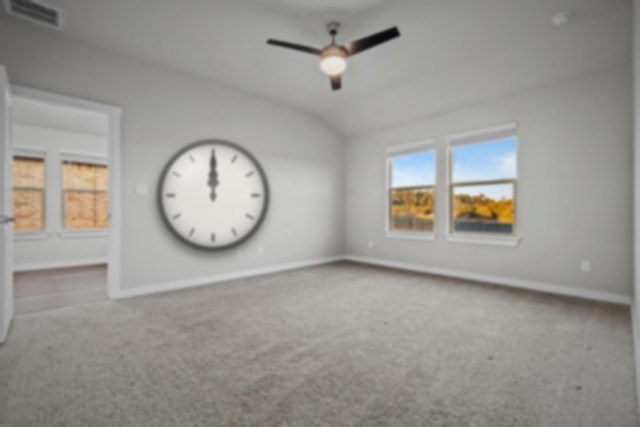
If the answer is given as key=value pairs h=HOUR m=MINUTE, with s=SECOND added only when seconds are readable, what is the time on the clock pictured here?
h=12 m=0
